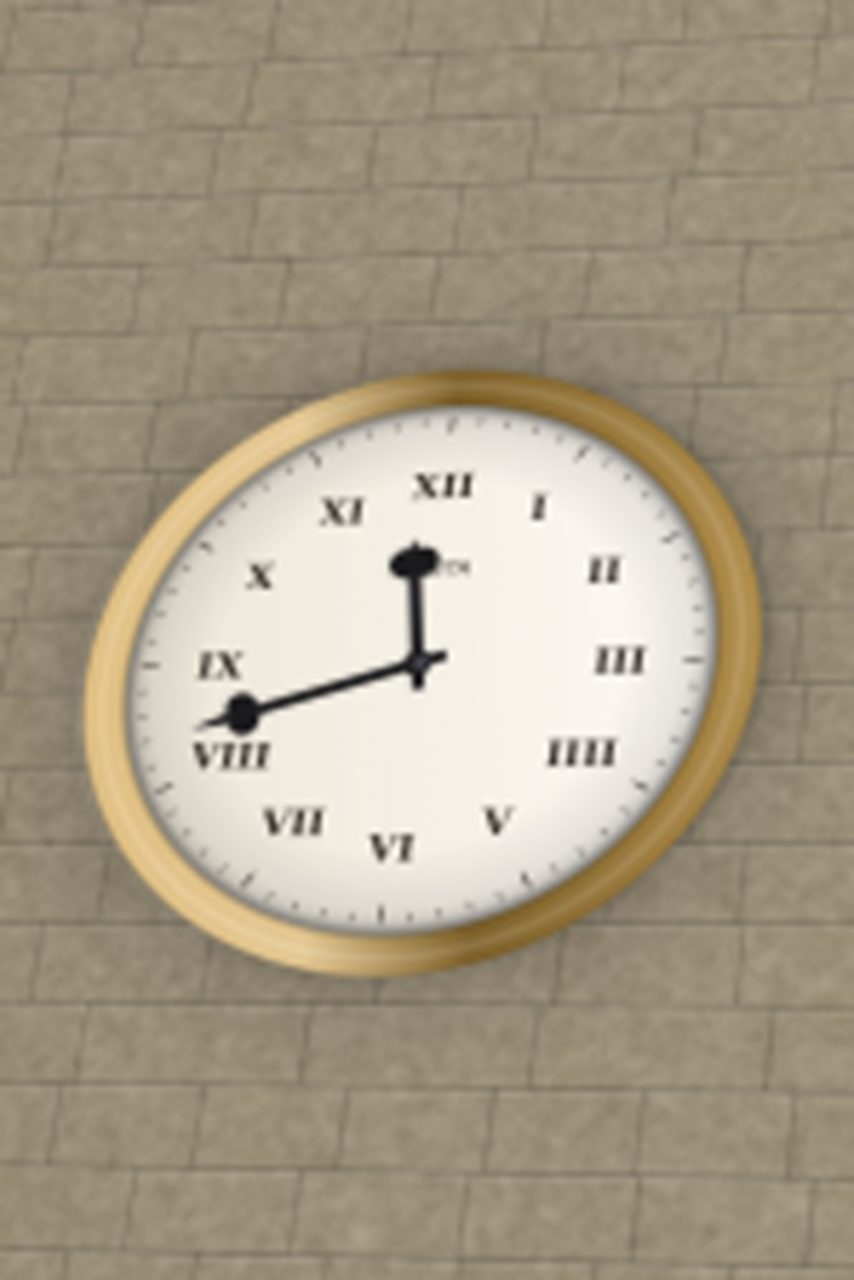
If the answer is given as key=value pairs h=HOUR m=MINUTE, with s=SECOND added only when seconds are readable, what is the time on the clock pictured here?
h=11 m=42
